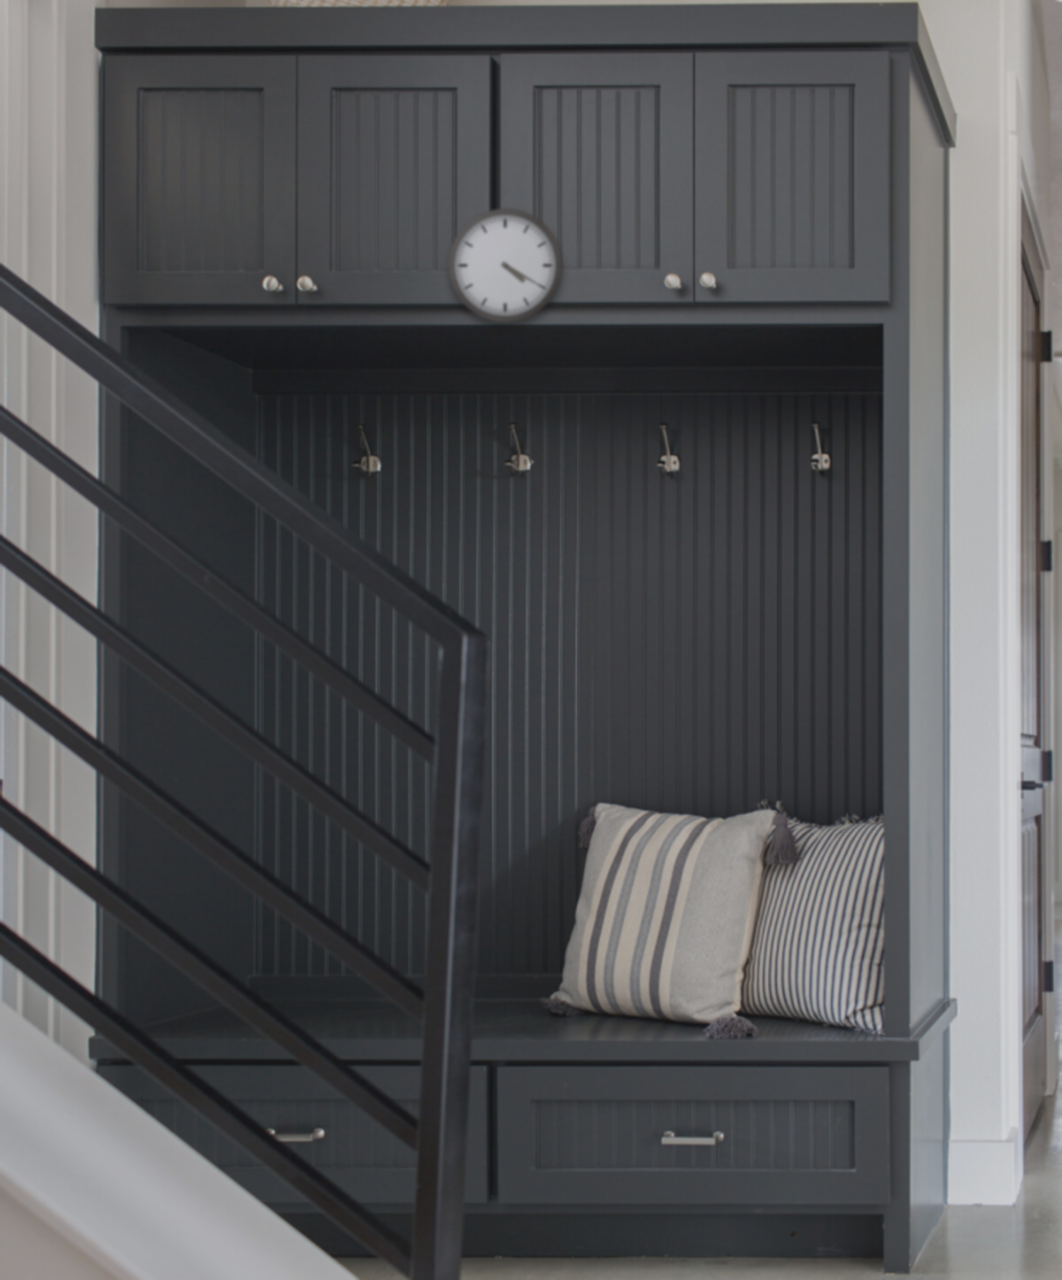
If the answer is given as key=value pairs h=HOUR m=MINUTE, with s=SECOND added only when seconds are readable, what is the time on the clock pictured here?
h=4 m=20
